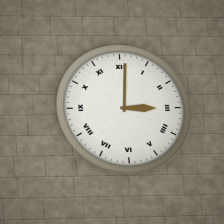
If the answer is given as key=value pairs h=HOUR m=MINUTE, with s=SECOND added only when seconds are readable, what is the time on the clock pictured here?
h=3 m=1
